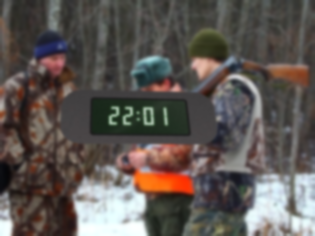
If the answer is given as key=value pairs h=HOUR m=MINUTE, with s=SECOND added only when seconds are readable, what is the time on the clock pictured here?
h=22 m=1
